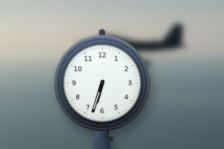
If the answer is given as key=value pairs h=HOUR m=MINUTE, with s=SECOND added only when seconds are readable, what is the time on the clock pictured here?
h=6 m=33
